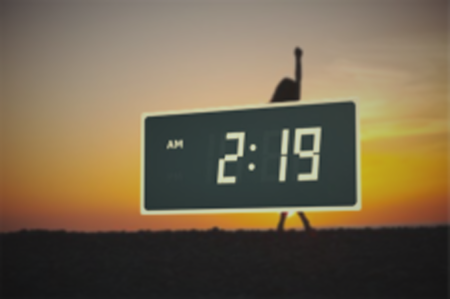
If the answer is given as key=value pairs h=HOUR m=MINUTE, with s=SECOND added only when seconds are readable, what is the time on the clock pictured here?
h=2 m=19
